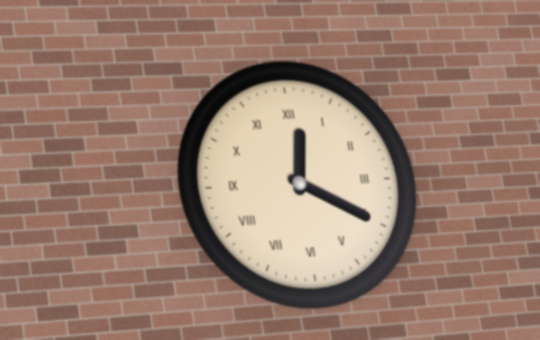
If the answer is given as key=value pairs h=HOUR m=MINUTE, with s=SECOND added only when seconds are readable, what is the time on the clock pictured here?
h=12 m=20
